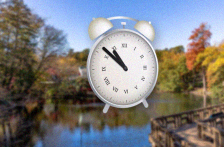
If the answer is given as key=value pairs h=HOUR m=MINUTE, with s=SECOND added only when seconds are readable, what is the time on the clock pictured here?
h=10 m=52
